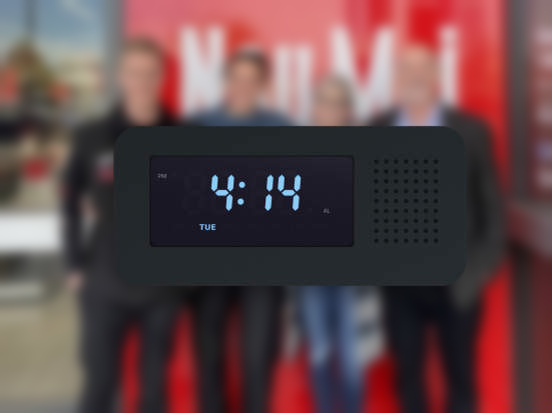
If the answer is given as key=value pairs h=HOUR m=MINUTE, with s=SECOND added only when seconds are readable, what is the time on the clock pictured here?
h=4 m=14
